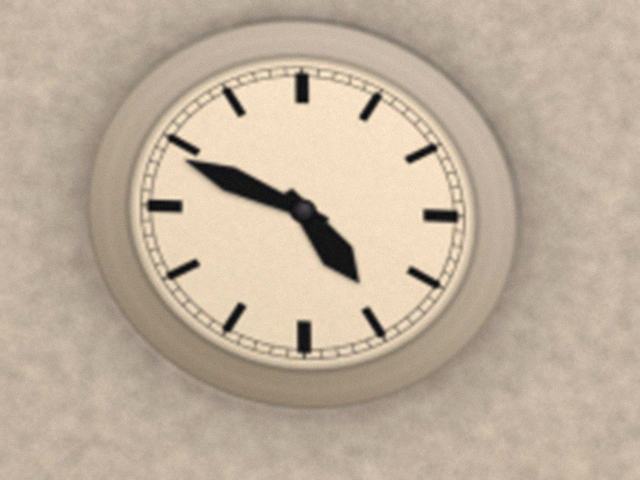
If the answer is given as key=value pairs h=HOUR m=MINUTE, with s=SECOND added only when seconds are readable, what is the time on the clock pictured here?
h=4 m=49
